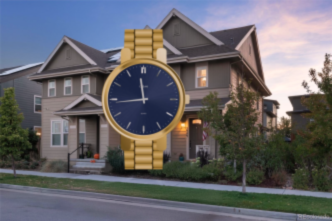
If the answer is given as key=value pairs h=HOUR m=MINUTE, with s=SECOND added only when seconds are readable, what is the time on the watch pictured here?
h=11 m=44
